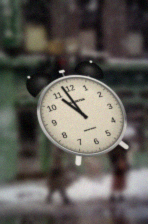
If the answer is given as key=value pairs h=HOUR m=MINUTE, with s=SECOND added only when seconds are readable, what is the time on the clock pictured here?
h=10 m=58
